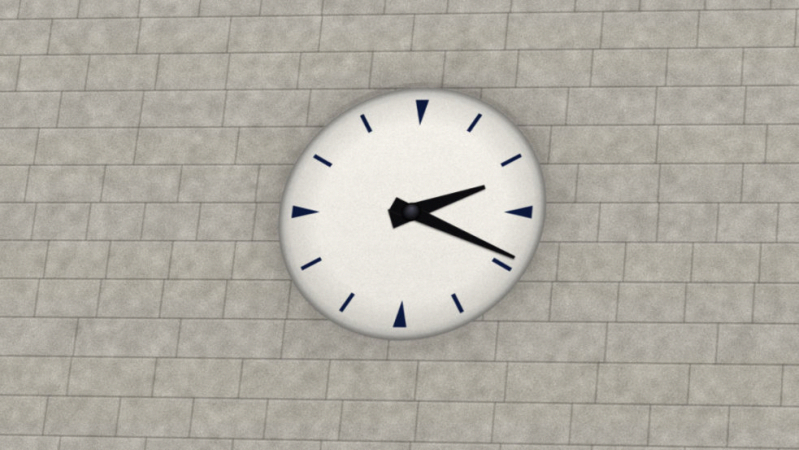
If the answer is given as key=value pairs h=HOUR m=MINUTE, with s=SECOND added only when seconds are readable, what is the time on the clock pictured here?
h=2 m=19
